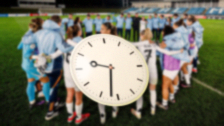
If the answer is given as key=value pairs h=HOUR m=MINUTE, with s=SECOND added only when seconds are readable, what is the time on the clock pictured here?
h=9 m=32
